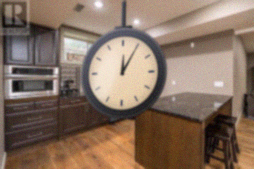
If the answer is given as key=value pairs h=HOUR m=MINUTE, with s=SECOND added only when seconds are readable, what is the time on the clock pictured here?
h=12 m=5
